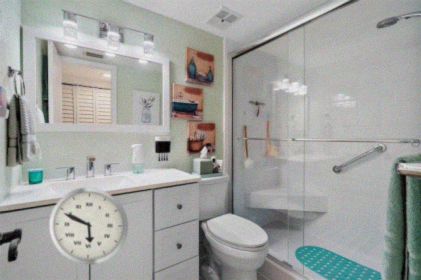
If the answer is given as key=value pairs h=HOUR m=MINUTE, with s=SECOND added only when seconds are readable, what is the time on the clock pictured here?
h=5 m=49
